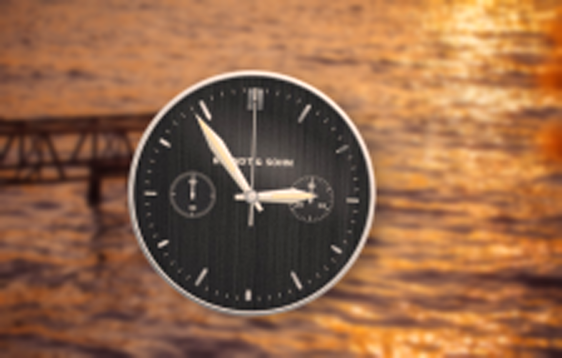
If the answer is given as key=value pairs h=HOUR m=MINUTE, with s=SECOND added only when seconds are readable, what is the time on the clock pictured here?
h=2 m=54
